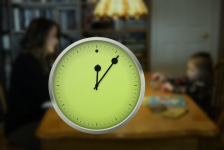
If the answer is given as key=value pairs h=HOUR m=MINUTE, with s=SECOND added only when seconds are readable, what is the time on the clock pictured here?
h=12 m=6
